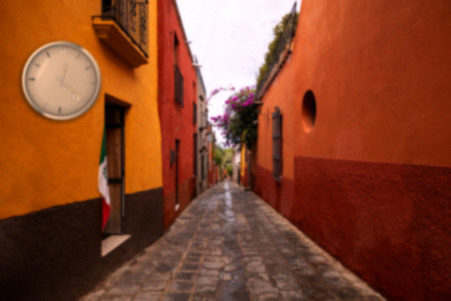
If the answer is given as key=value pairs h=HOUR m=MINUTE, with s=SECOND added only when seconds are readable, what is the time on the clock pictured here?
h=12 m=21
